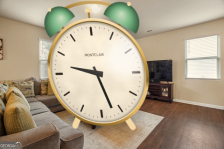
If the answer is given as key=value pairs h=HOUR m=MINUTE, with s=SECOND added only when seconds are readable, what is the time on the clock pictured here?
h=9 m=27
